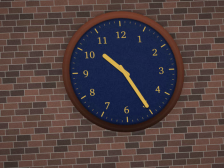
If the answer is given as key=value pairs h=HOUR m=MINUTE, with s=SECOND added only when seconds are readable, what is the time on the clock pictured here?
h=10 m=25
